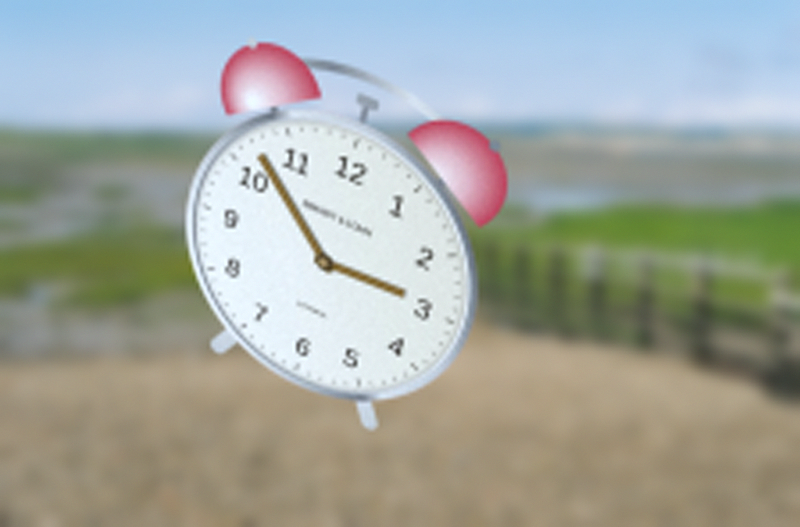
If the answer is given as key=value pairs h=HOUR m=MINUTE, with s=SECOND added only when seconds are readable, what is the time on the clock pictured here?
h=2 m=52
